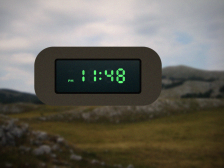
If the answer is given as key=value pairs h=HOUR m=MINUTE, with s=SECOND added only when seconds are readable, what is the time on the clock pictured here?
h=11 m=48
